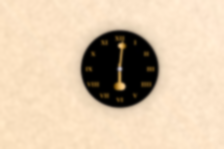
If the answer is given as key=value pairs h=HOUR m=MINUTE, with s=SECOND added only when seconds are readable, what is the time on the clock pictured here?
h=6 m=1
